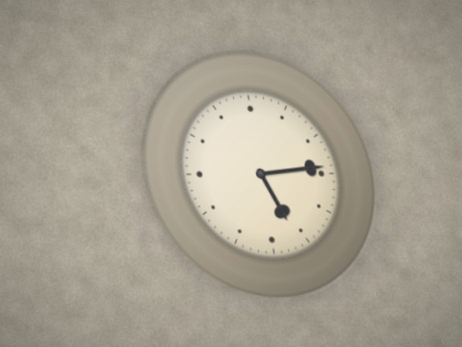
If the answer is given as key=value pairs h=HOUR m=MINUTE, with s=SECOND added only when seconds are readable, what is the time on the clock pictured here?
h=5 m=14
